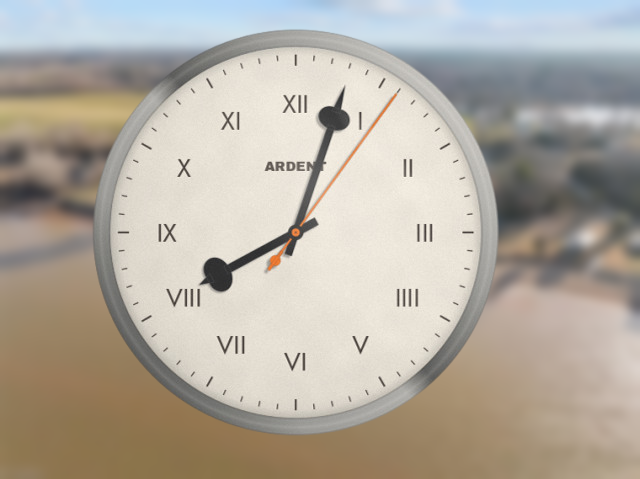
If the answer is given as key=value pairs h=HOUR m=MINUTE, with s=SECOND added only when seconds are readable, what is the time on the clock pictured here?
h=8 m=3 s=6
